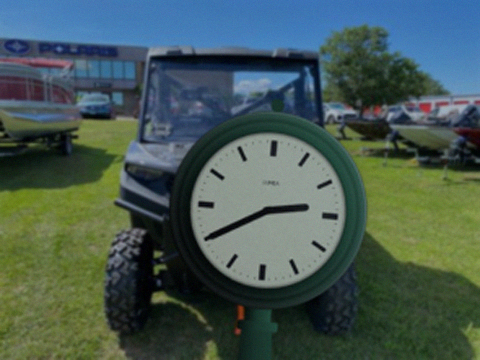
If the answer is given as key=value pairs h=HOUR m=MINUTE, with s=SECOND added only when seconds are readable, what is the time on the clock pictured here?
h=2 m=40
